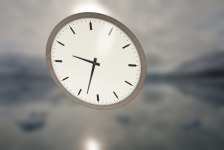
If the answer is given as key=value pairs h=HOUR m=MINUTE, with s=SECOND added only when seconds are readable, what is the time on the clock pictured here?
h=9 m=33
